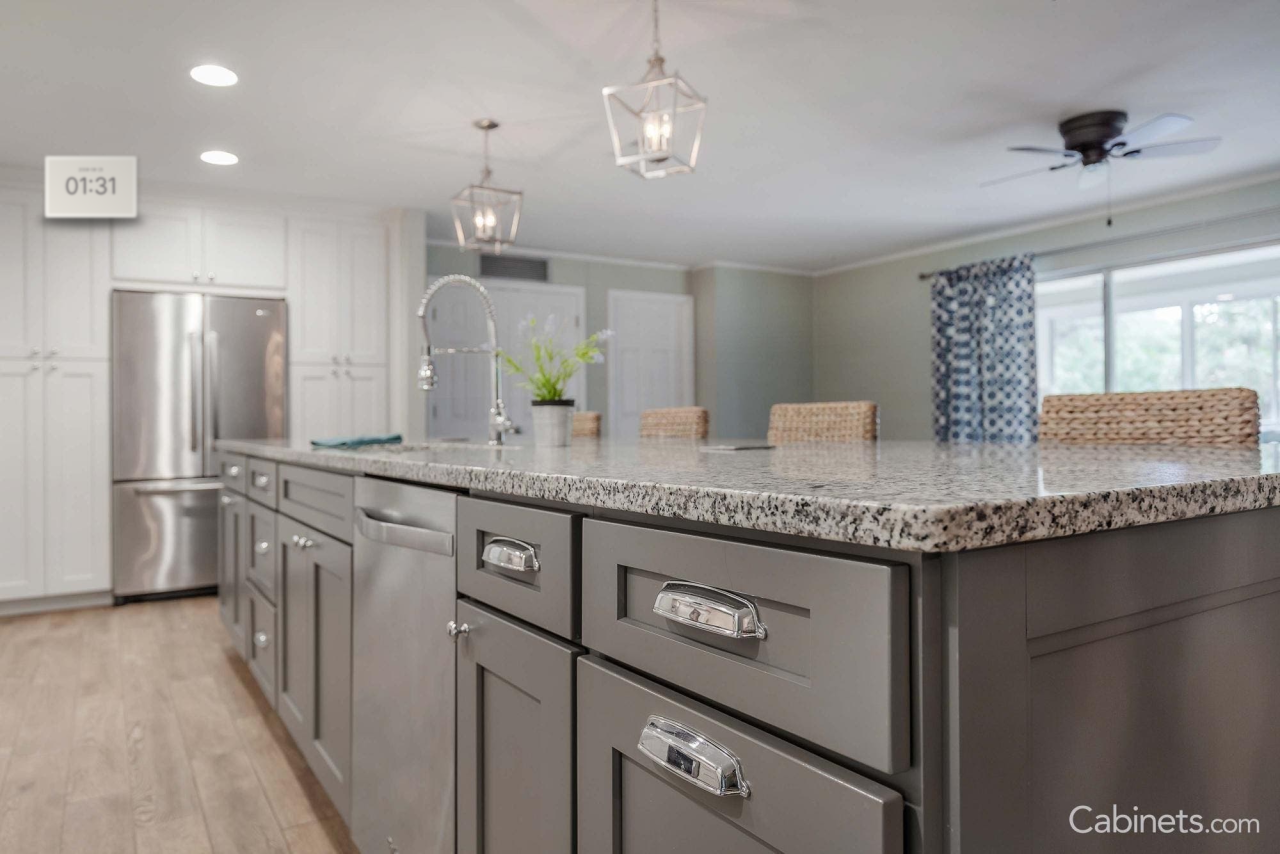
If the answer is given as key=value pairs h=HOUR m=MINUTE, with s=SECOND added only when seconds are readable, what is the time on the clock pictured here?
h=1 m=31
